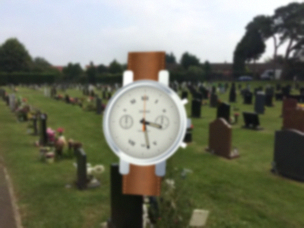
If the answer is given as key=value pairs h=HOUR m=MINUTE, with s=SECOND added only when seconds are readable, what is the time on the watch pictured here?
h=3 m=28
